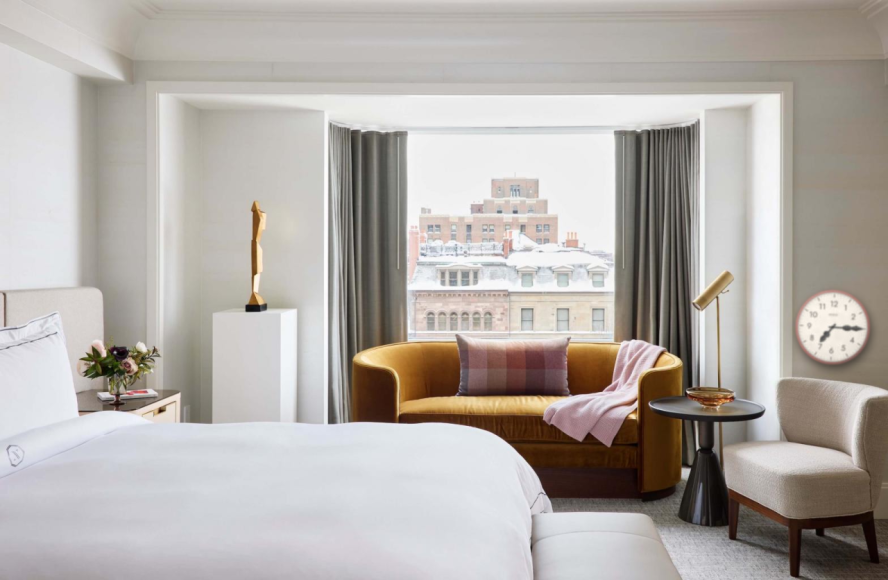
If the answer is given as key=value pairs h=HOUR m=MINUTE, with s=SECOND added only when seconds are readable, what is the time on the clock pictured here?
h=7 m=15
